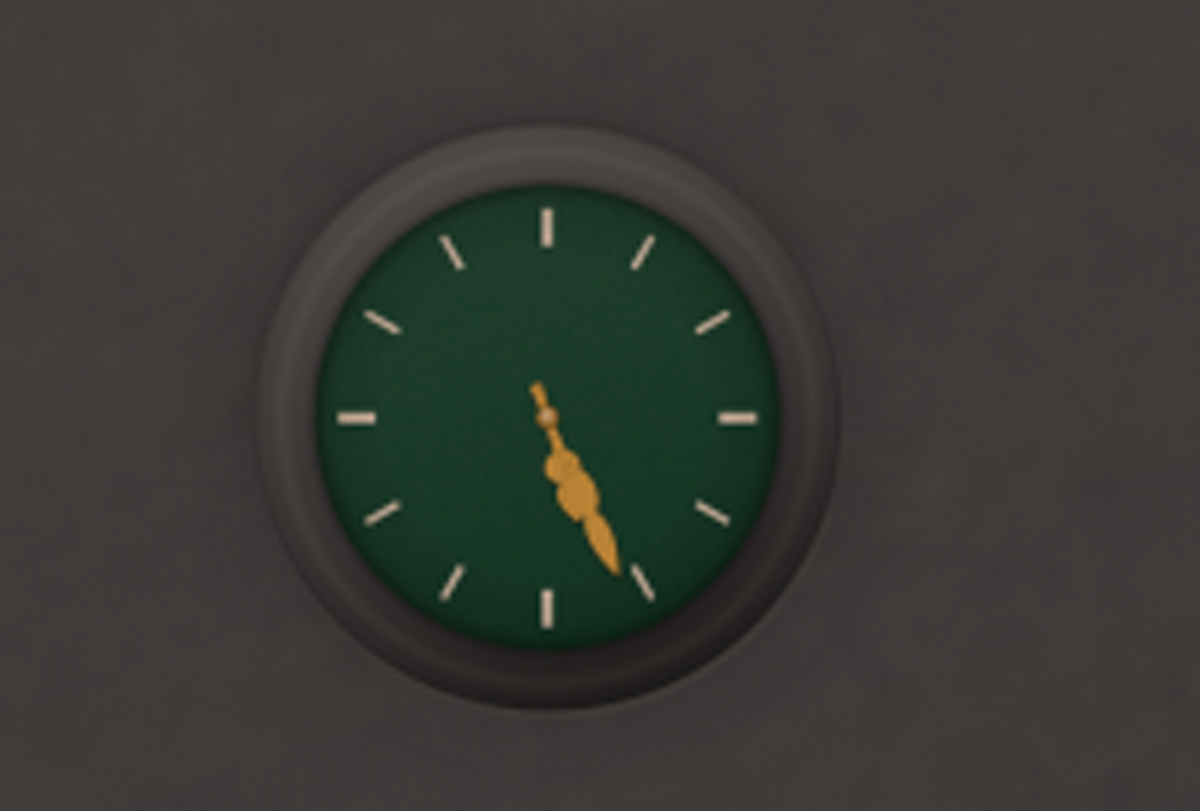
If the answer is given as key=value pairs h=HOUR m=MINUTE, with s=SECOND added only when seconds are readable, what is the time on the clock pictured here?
h=5 m=26
